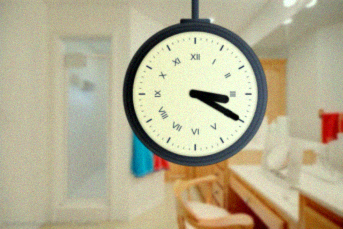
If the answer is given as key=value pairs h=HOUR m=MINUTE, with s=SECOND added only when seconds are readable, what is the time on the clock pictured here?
h=3 m=20
